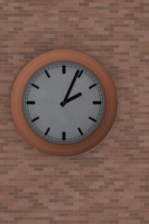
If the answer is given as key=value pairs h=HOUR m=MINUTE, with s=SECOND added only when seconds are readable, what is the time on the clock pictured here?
h=2 m=4
